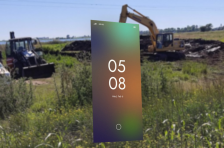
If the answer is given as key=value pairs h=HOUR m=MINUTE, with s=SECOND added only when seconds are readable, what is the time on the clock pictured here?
h=5 m=8
